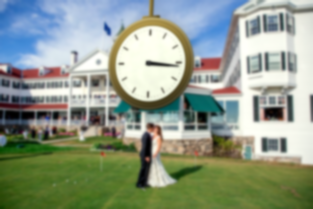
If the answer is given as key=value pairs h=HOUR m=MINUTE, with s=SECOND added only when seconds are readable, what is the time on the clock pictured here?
h=3 m=16
